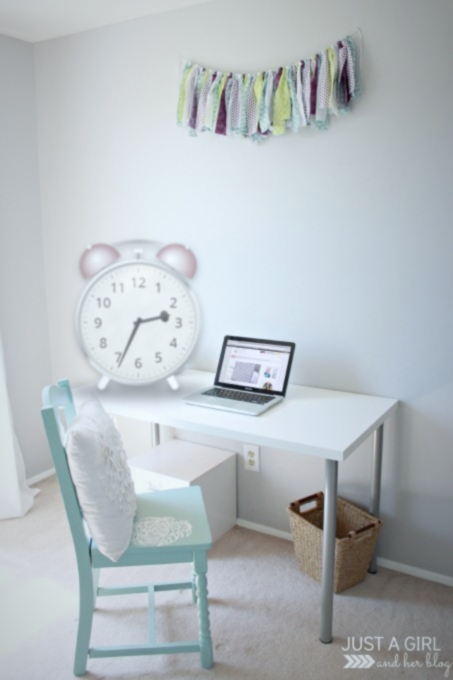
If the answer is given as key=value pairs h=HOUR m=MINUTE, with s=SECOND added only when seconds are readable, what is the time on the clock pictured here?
h=2 m=34
